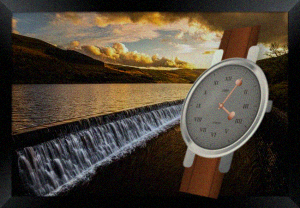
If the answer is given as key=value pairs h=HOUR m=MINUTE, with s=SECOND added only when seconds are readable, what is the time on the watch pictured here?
h=4 m=5
